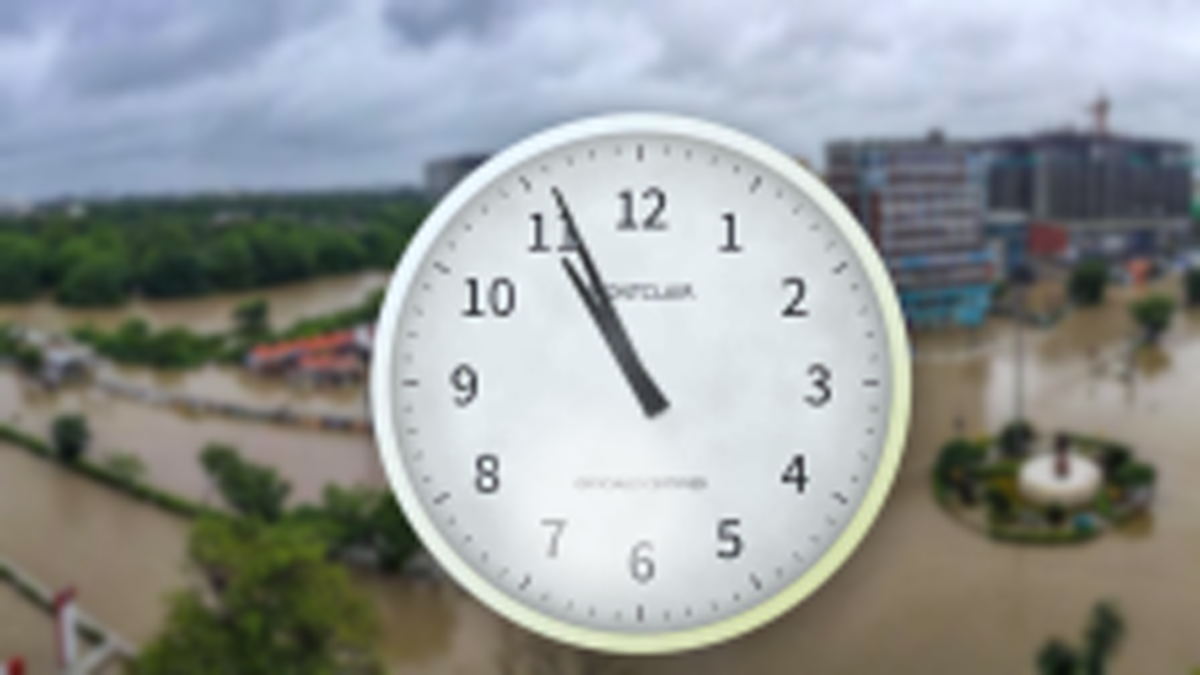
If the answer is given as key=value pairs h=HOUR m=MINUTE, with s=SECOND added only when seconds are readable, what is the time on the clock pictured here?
h=10 m=56
